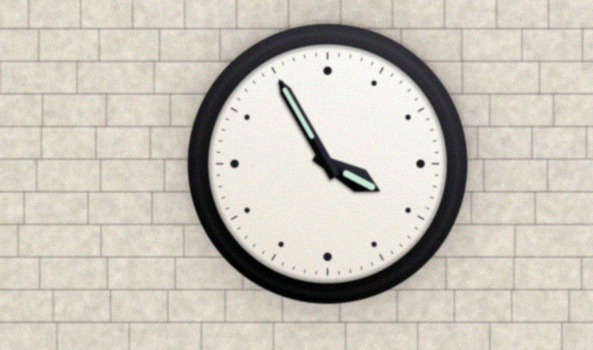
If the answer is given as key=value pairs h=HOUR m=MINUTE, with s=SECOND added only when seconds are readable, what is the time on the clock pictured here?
h=3 m=55
